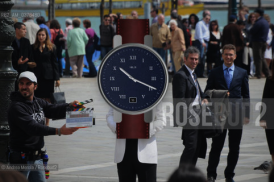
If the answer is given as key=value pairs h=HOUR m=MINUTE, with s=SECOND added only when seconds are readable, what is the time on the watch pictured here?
h=10 m=19
